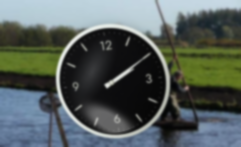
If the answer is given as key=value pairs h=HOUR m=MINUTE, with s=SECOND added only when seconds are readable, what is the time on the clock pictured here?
h=2 m=10
